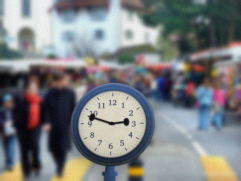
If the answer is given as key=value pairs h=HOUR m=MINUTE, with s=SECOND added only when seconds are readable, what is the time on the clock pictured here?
h=2 m=48
